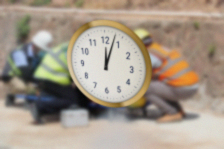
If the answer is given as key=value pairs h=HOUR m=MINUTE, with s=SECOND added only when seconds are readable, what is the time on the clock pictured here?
h=12 m=3
